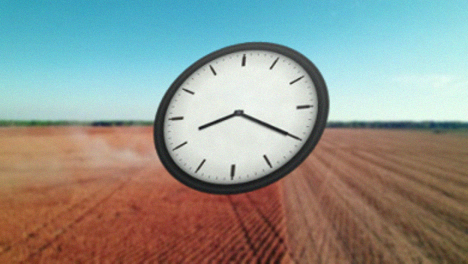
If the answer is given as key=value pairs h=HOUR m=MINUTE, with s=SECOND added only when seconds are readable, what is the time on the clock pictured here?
h=8 m=20
